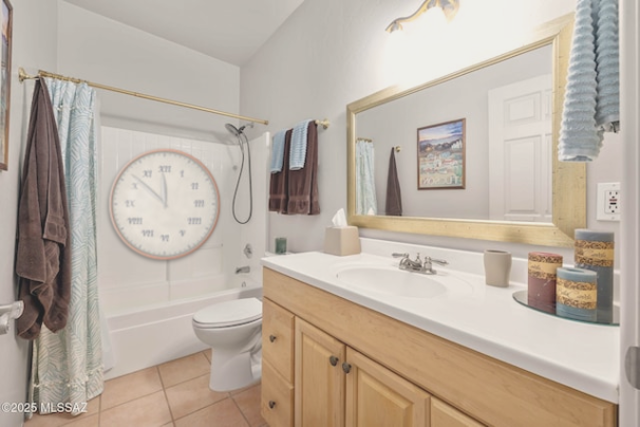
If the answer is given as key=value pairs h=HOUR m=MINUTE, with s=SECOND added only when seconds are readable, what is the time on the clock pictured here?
h=11 m=52
